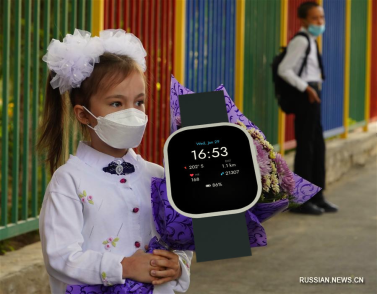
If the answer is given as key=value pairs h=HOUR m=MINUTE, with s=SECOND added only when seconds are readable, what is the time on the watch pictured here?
h=16 m=53
